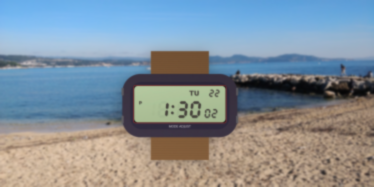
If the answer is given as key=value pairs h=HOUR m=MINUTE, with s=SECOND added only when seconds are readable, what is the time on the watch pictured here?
h=1 m=30
